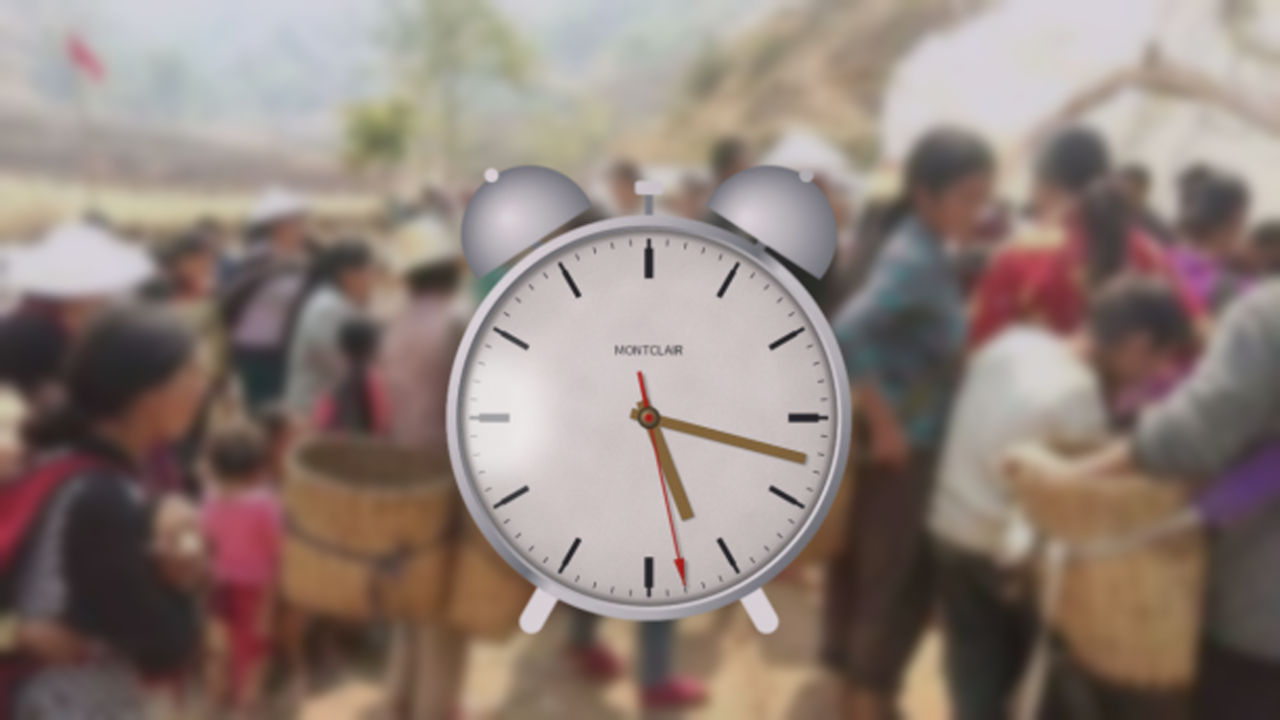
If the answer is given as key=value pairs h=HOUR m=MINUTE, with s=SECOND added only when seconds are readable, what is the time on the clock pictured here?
h=5 m=17 s=28
